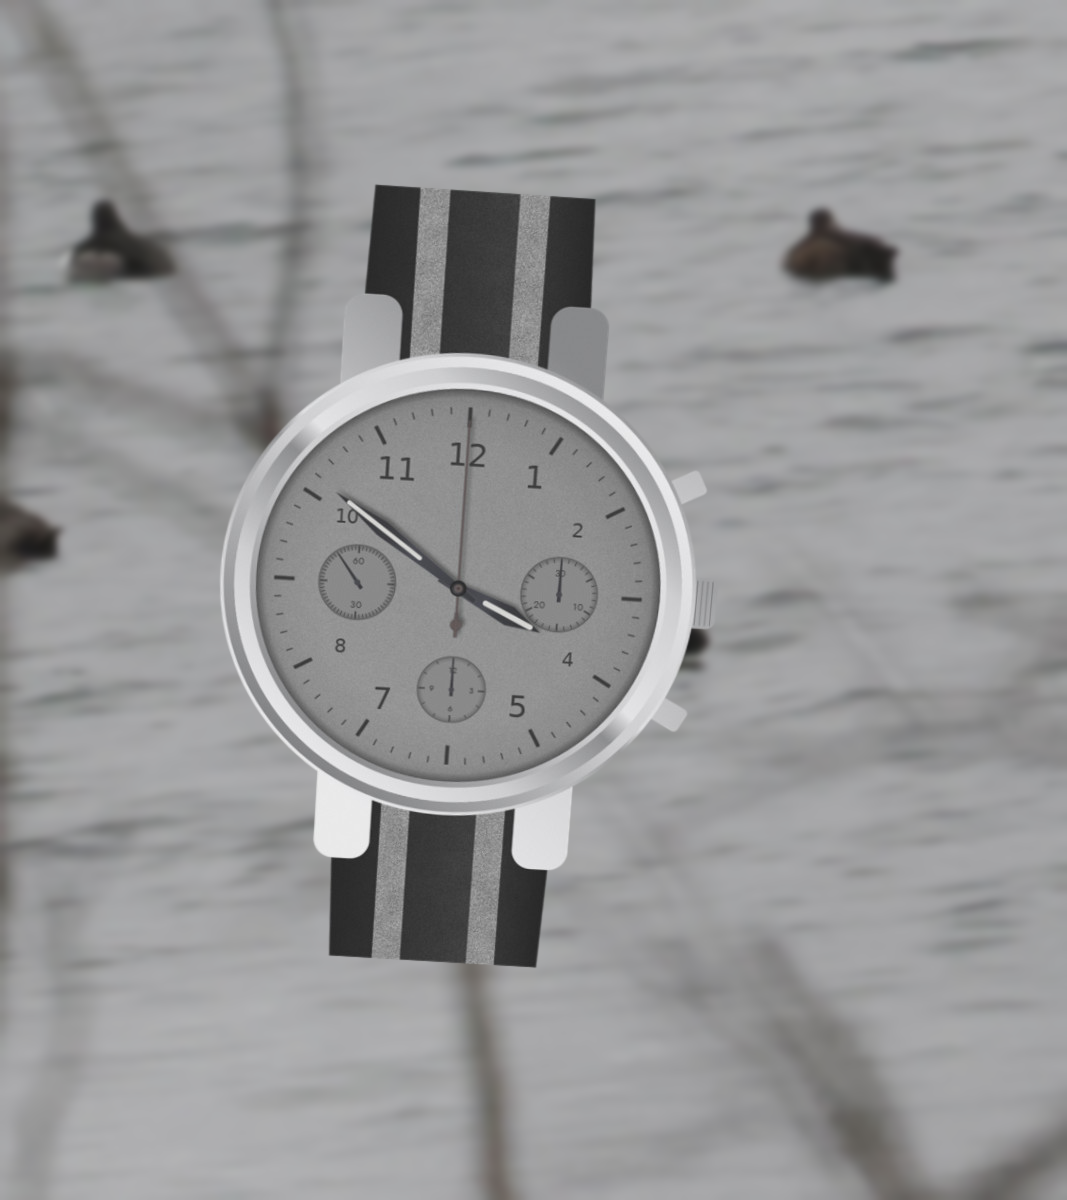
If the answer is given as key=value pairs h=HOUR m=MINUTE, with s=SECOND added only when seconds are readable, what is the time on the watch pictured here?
h=3 m=50 s=54
